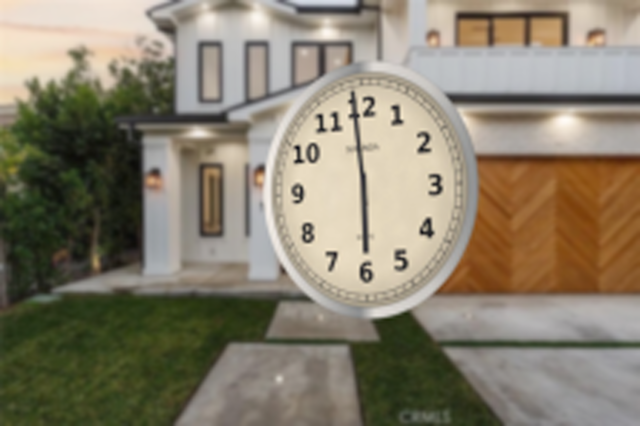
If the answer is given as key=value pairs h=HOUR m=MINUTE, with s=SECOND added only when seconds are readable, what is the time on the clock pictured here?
h=5 m=59
